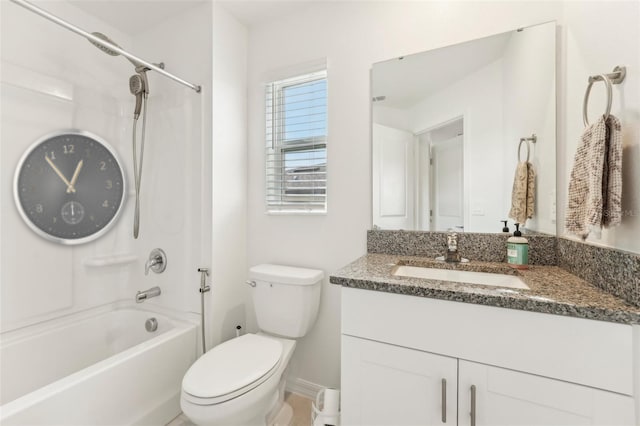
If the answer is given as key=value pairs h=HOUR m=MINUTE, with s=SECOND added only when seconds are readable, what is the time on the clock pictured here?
h=12 m=54
